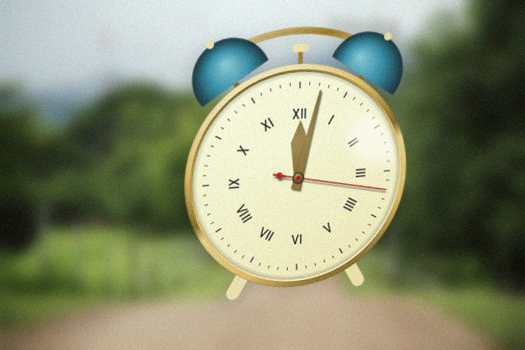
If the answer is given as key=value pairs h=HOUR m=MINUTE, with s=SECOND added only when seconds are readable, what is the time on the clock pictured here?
h=12 m=2 s=17
